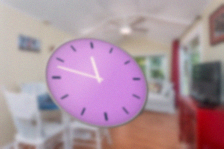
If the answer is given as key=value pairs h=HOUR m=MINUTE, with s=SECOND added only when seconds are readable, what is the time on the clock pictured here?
h=11 m=48
